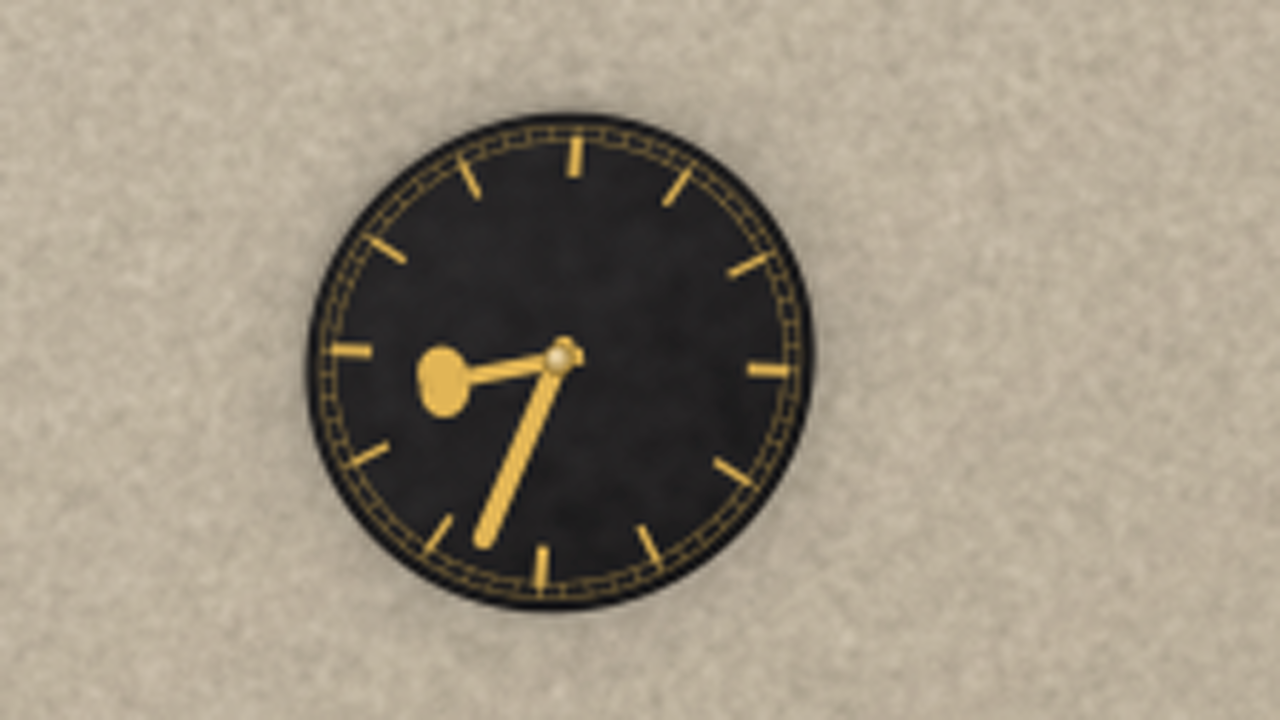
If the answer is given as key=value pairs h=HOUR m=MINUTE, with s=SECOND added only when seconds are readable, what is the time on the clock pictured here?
h=8 m=33
